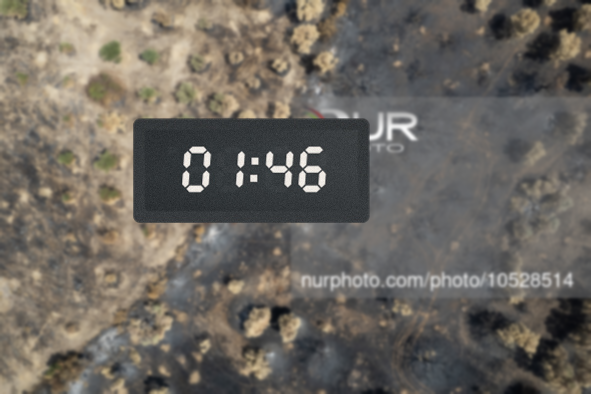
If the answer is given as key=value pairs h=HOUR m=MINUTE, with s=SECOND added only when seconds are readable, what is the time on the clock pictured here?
h=1 m=46
